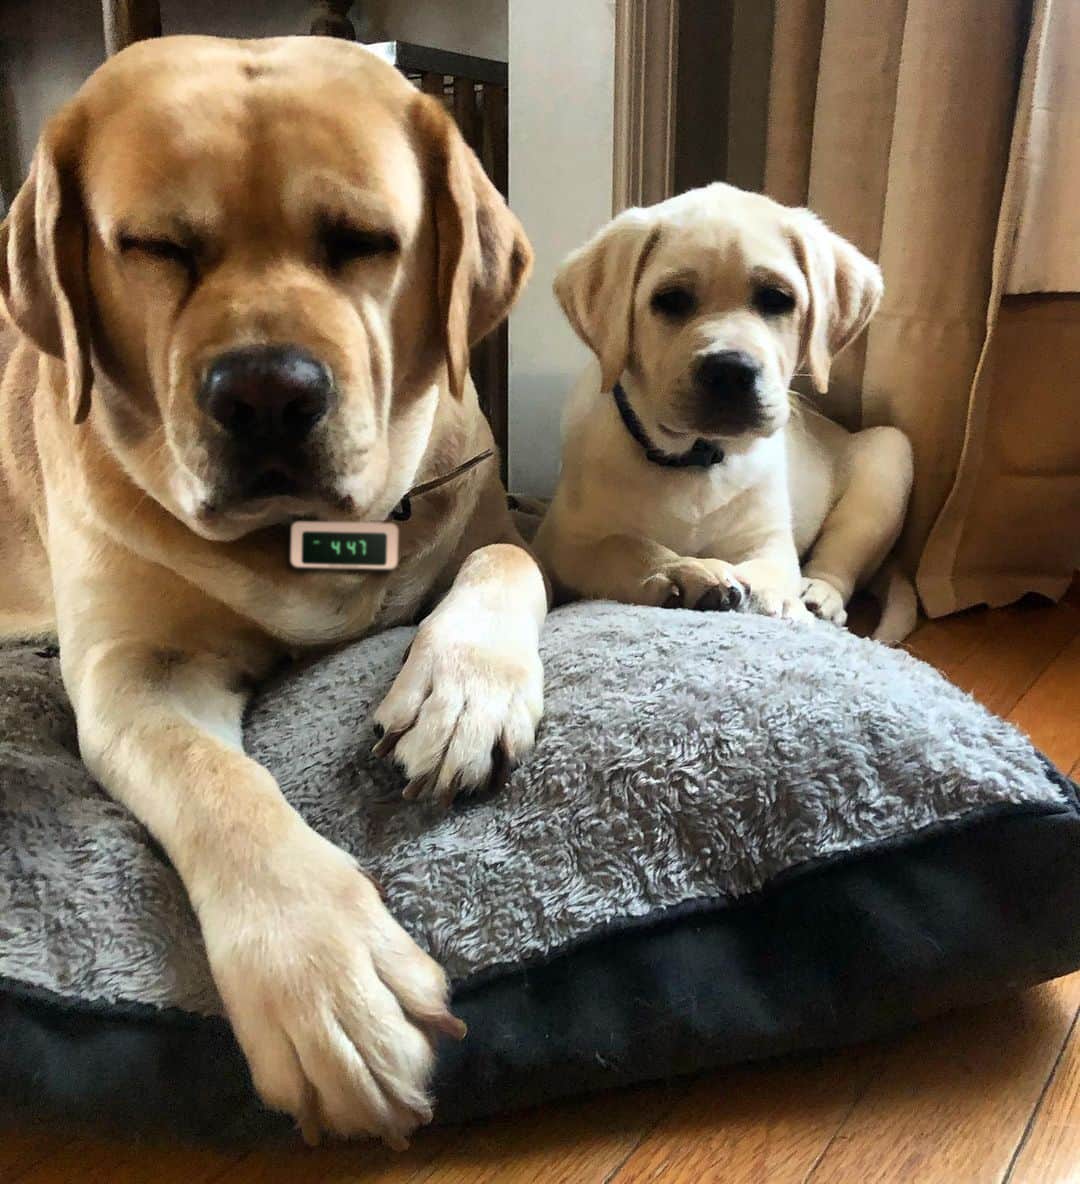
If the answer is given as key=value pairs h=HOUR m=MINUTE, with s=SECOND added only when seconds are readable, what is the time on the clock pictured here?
h=4 m=47
